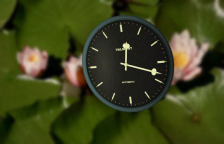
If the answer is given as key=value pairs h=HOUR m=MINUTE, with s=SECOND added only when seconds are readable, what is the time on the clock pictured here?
h=12 m=18
